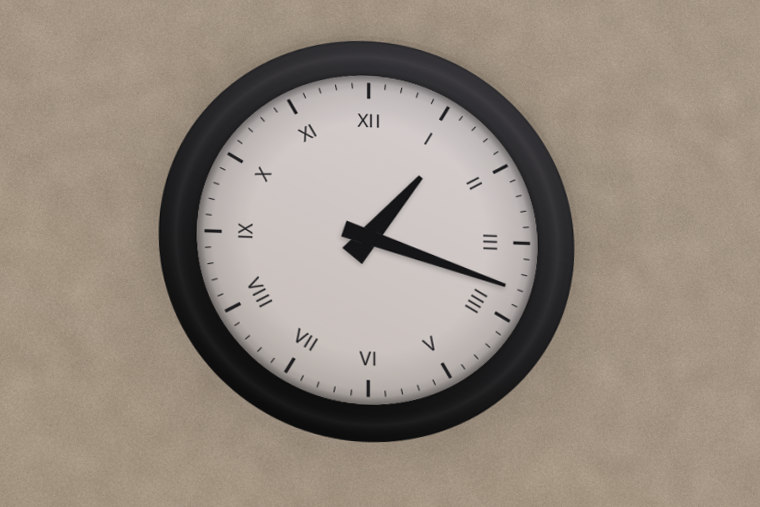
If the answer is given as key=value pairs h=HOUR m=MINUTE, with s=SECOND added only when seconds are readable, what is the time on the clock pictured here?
h=1 m=18
